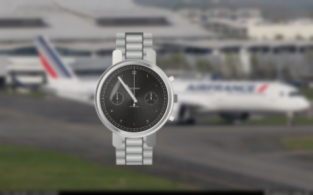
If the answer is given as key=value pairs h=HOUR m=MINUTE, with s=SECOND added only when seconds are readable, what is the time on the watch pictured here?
h=10 m=54
